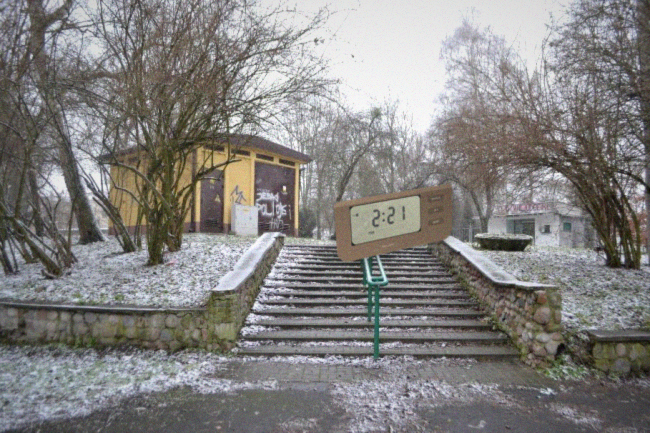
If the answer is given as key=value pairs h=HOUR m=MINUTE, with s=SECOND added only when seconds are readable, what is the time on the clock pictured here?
h=2 m=21
